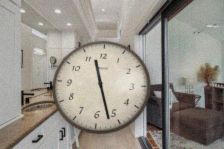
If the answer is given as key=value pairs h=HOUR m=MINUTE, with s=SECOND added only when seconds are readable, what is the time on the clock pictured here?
h=11 m=27
